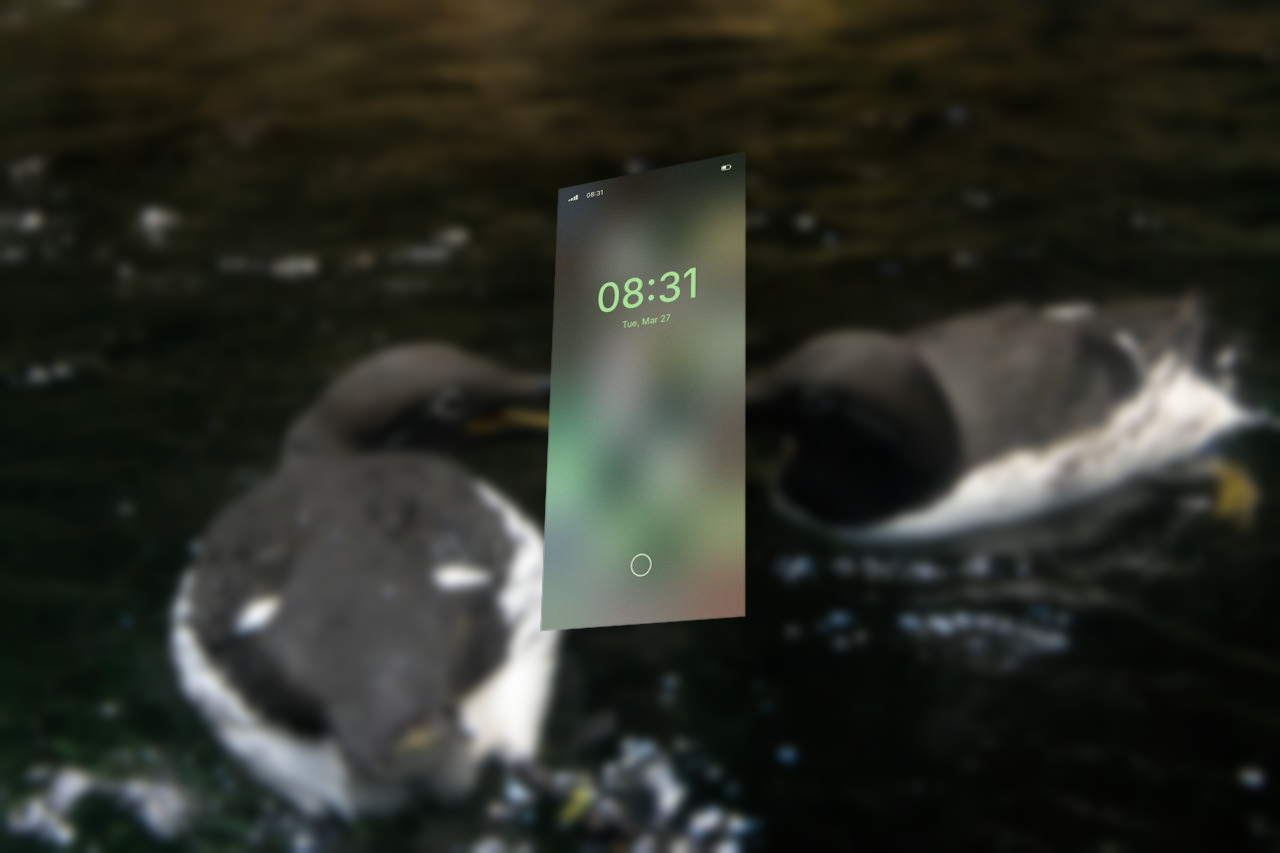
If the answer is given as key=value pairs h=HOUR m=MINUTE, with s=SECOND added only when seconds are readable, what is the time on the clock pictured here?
h=8 m=31
